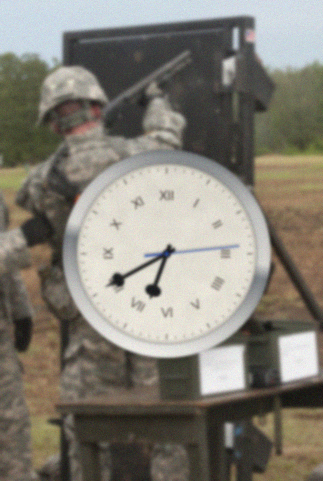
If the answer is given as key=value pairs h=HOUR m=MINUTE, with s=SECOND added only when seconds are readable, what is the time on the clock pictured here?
h=6 m=40 s=14
